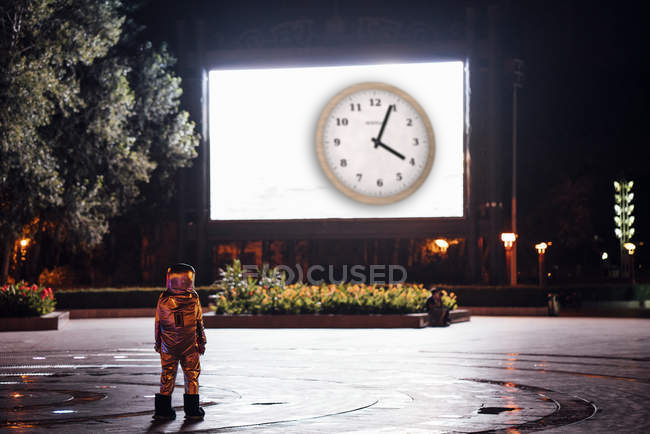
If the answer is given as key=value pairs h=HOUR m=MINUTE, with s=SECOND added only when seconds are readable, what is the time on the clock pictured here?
h=4 m=4
